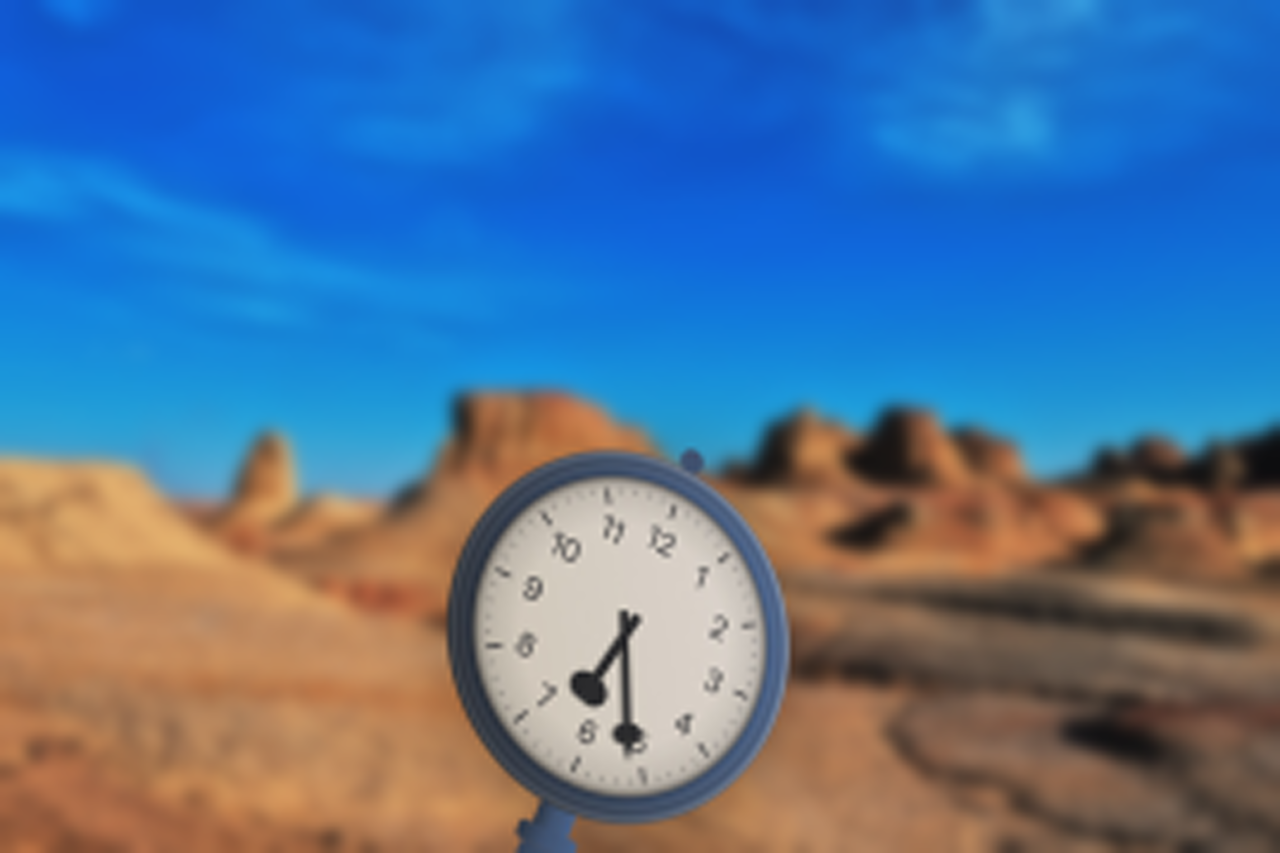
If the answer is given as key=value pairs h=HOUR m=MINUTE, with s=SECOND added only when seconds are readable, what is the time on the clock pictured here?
h=6 m=26
